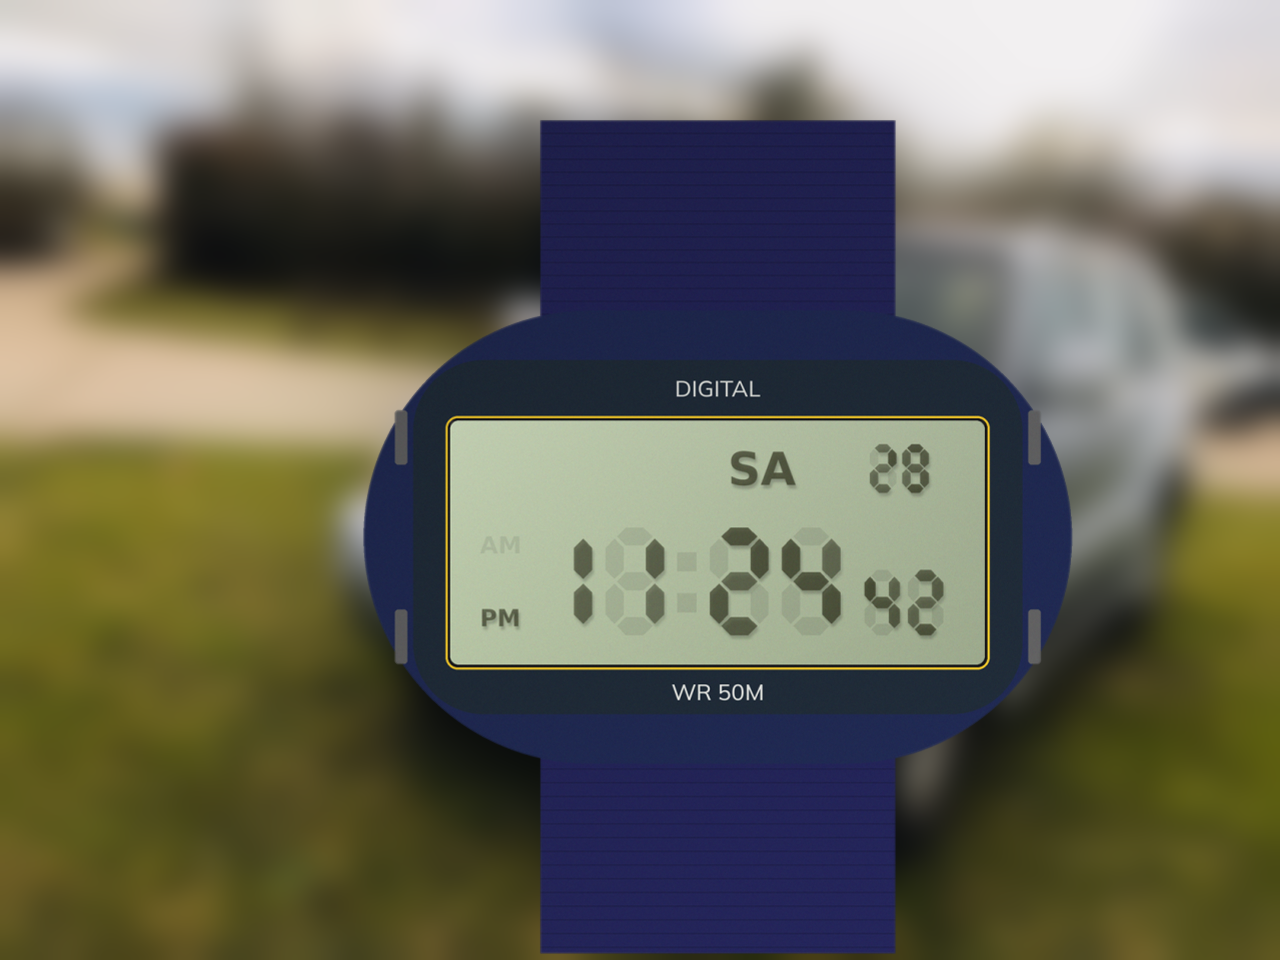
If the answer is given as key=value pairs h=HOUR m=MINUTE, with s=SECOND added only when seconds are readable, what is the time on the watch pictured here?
h=11 m=24 s=42
